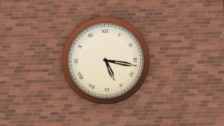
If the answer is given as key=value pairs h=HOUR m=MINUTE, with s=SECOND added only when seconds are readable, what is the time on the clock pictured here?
h=5 m=17
